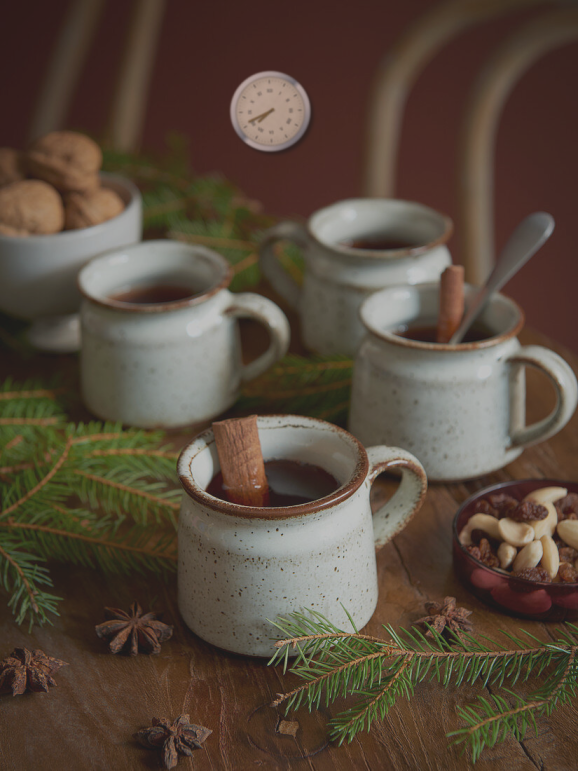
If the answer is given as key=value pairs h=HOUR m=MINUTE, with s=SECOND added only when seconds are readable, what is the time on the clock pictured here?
h=7 m=41
